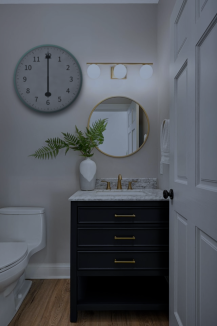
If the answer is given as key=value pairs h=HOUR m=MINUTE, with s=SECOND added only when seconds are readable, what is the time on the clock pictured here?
h=6 m=0
